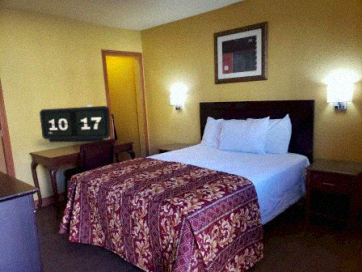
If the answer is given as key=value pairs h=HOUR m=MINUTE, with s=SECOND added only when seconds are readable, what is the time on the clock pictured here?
h=10 m=17
